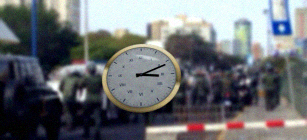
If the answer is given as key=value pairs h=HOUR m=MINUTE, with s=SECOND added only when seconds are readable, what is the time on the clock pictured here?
h=3 m=11
